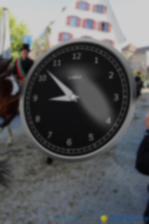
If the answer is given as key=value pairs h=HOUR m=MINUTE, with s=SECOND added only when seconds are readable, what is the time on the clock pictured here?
h=8 m=52
